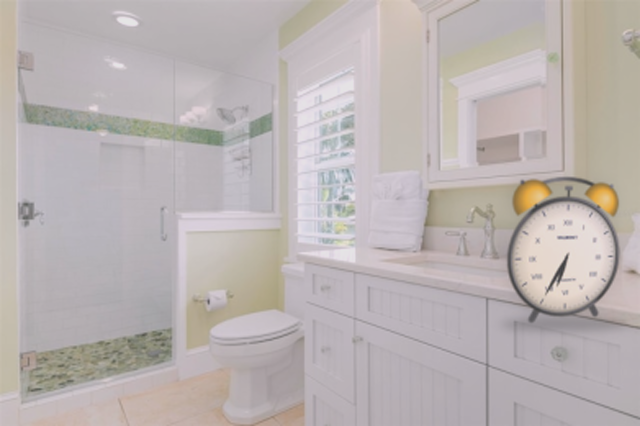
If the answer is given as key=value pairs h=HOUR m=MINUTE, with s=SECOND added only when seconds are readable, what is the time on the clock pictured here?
h=6 m=35
